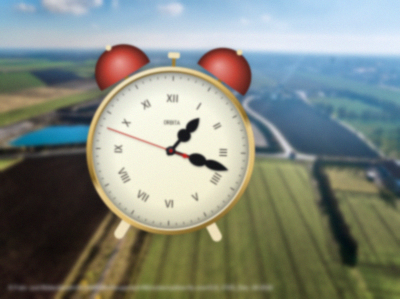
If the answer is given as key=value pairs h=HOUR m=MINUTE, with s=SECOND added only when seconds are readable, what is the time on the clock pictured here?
h=1 m=17 s=48
